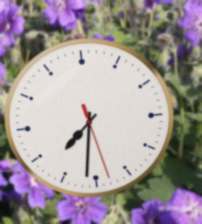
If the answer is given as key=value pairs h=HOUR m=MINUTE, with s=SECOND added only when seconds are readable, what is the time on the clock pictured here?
h=7 m=31 s=28
